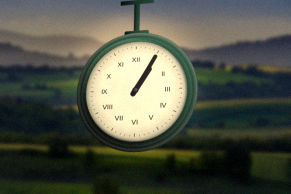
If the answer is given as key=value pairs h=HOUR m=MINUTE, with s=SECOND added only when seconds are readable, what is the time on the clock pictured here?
h=1 m=5
